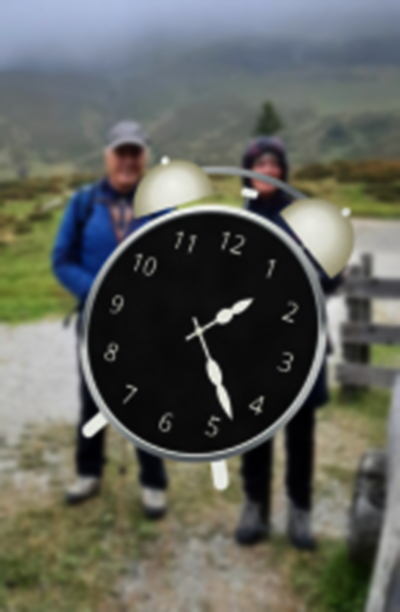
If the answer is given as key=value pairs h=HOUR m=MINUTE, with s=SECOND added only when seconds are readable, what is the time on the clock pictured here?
h=1 m=23
